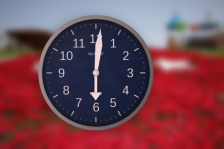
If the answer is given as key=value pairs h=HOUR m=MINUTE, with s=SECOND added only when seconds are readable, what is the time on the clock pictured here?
h=6 m=1
